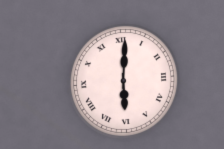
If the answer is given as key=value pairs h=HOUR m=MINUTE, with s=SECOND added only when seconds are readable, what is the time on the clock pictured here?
h=6 m=1
